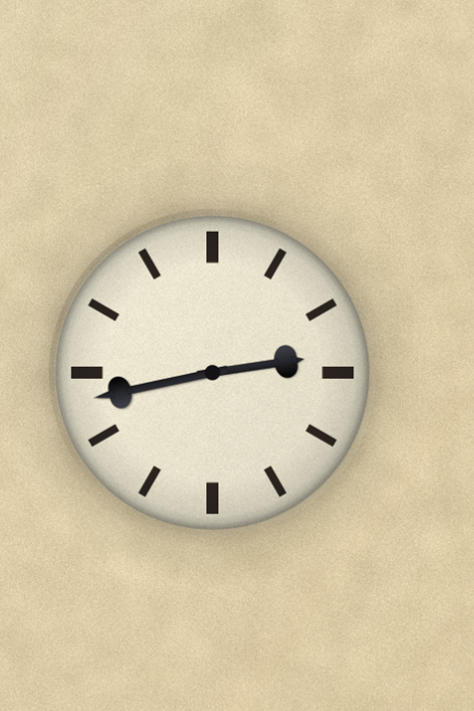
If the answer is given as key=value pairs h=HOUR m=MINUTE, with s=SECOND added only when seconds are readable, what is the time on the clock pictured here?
h=2 m=43
